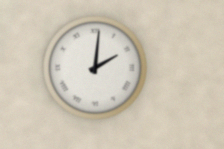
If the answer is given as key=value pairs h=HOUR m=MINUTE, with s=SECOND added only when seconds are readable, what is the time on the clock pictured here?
h=2 m=1
